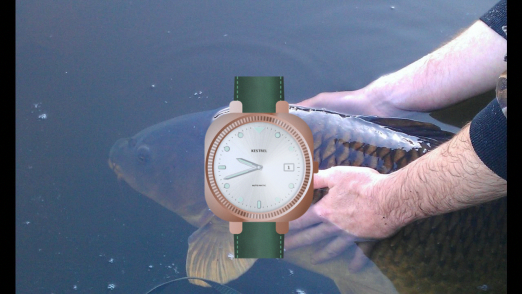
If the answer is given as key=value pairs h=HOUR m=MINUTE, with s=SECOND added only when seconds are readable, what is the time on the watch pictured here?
h=9 m=42
